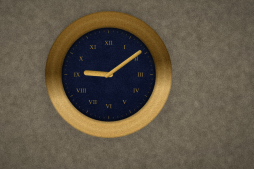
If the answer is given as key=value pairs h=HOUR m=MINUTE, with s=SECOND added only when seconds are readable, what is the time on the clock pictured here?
h=9 m=9
